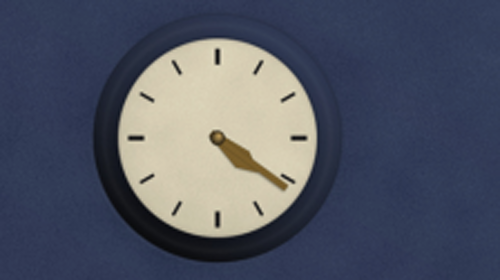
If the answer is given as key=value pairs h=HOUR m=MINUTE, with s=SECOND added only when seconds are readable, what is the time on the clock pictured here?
h=4 m=21
